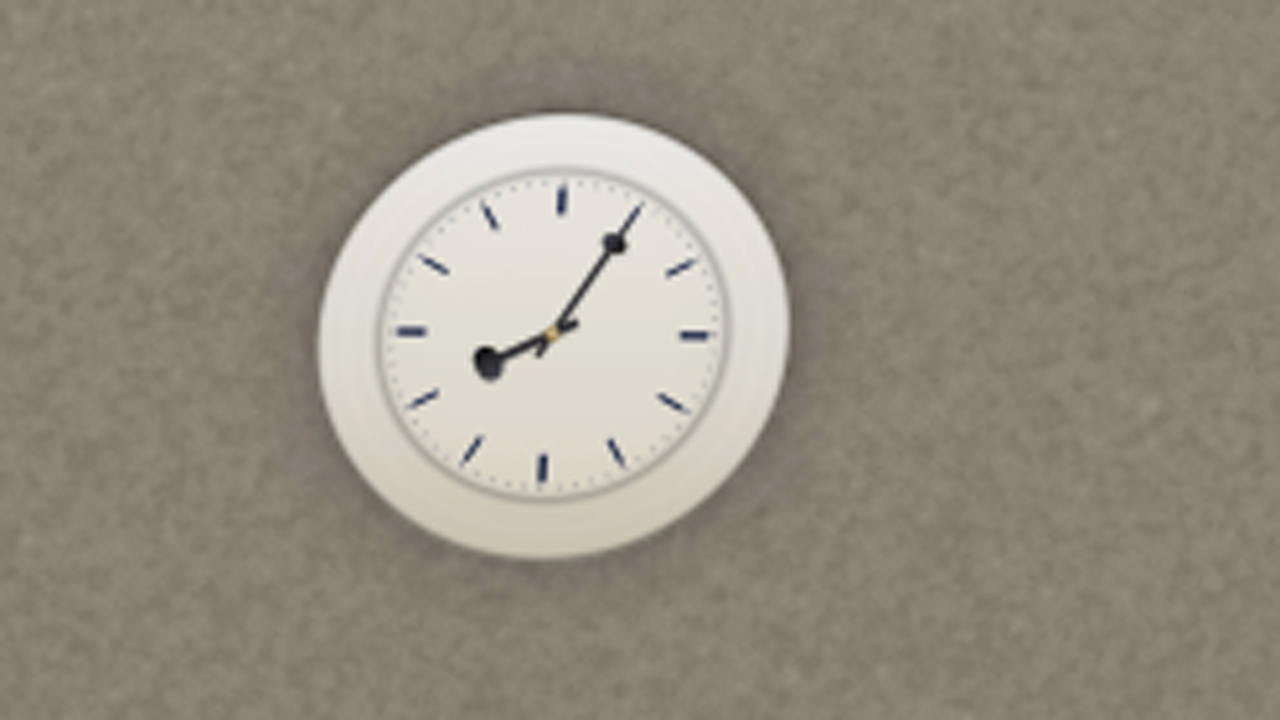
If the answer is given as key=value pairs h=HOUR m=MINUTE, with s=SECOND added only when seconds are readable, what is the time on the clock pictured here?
h=8 m=5
